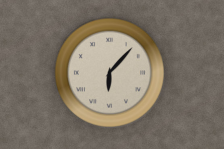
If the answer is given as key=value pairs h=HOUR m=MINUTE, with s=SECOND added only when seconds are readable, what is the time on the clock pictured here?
h=6 m=7
